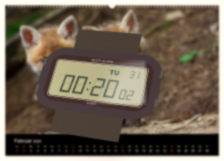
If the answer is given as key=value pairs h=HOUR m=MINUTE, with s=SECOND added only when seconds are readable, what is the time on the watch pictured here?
h=0 m=20 s=2
